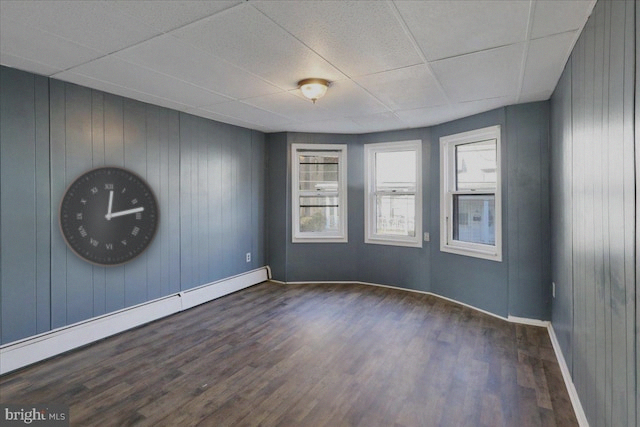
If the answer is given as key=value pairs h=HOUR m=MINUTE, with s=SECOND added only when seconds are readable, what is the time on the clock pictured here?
h=12 m=13
